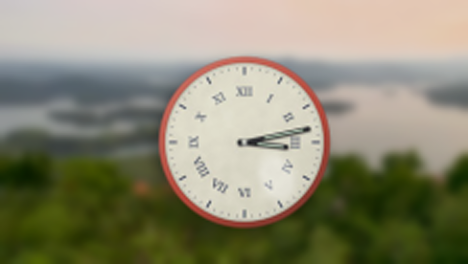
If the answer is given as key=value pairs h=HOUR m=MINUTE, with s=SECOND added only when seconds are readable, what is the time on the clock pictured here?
h=3 m=13
